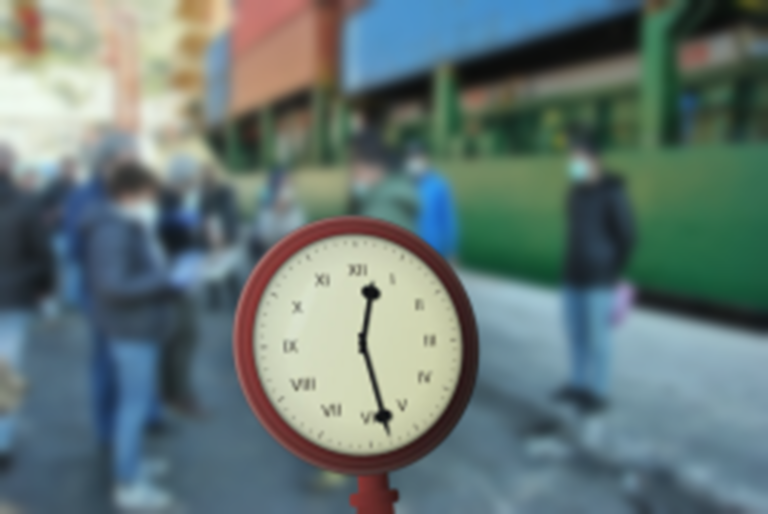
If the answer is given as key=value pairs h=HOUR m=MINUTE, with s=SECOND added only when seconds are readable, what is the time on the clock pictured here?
h=12 m=28
